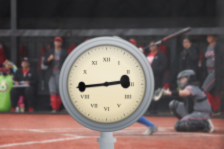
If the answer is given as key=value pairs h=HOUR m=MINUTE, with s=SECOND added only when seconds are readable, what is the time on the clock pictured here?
h=2 m=44
